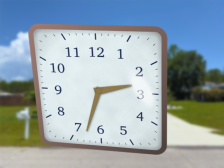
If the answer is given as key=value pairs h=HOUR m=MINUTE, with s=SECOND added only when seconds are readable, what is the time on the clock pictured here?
h=2 m=33
